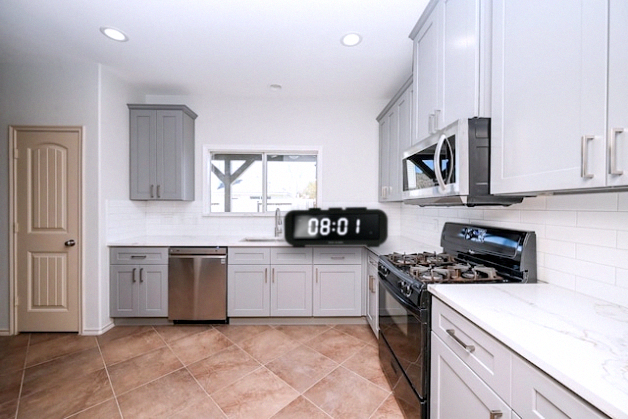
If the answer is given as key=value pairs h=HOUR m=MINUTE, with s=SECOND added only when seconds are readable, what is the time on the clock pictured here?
h=8 m=1
